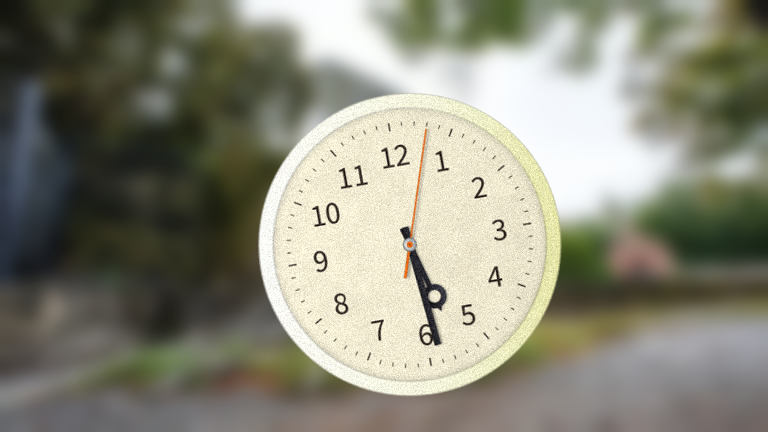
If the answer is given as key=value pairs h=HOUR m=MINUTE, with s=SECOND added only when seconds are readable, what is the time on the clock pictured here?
h=5 m=29 s=3
